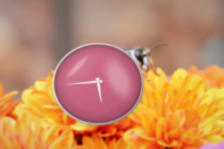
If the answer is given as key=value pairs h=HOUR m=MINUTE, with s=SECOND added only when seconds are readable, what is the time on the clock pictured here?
h=5 m=44
